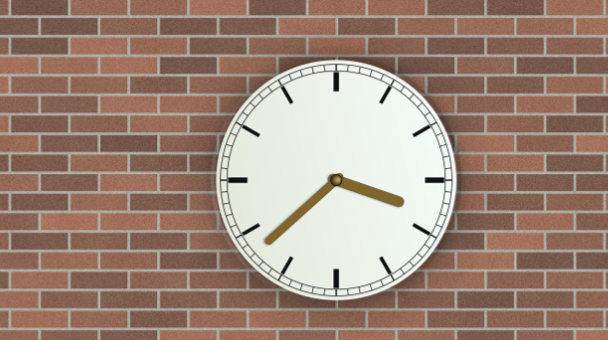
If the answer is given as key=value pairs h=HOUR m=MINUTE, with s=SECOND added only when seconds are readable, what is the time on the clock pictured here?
h=3 m=38
